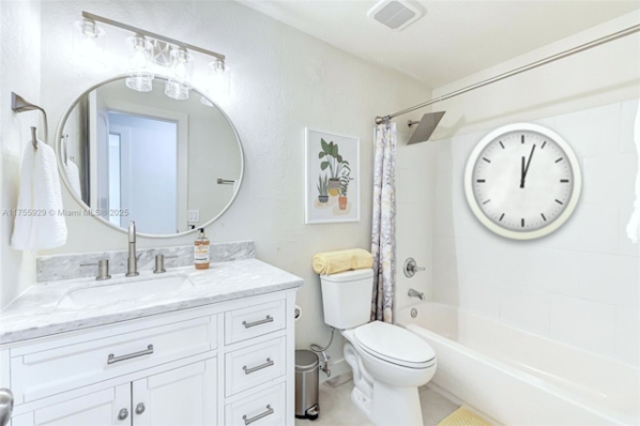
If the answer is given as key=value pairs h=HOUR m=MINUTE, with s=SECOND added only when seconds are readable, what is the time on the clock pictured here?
h=12 m=3
